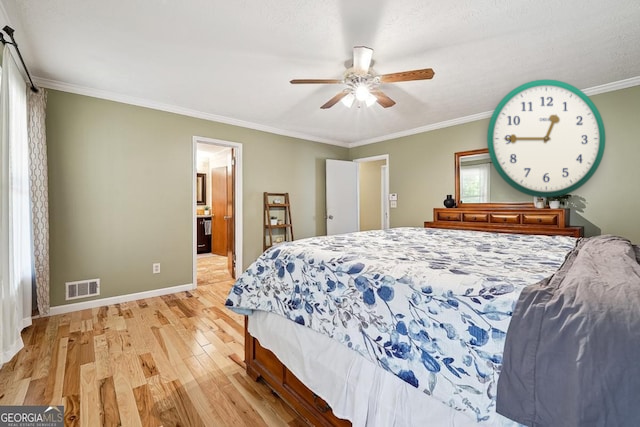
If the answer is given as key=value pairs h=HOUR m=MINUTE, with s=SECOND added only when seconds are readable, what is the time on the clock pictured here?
h=12 m=45
